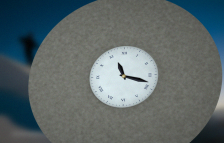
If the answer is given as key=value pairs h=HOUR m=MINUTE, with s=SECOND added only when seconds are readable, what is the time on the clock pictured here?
h=11 m=18
